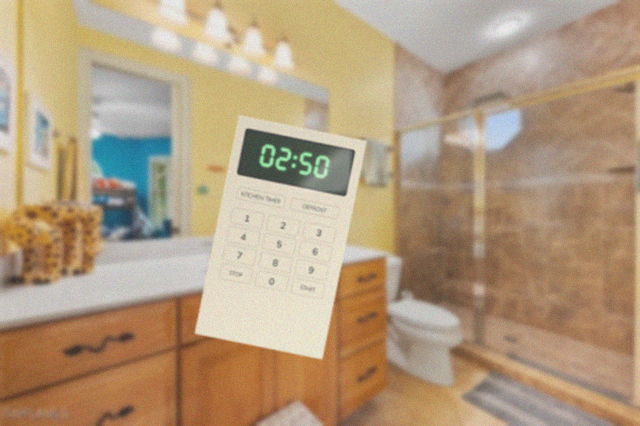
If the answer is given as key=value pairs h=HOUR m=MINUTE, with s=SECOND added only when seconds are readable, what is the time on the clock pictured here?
h=2 m=50
